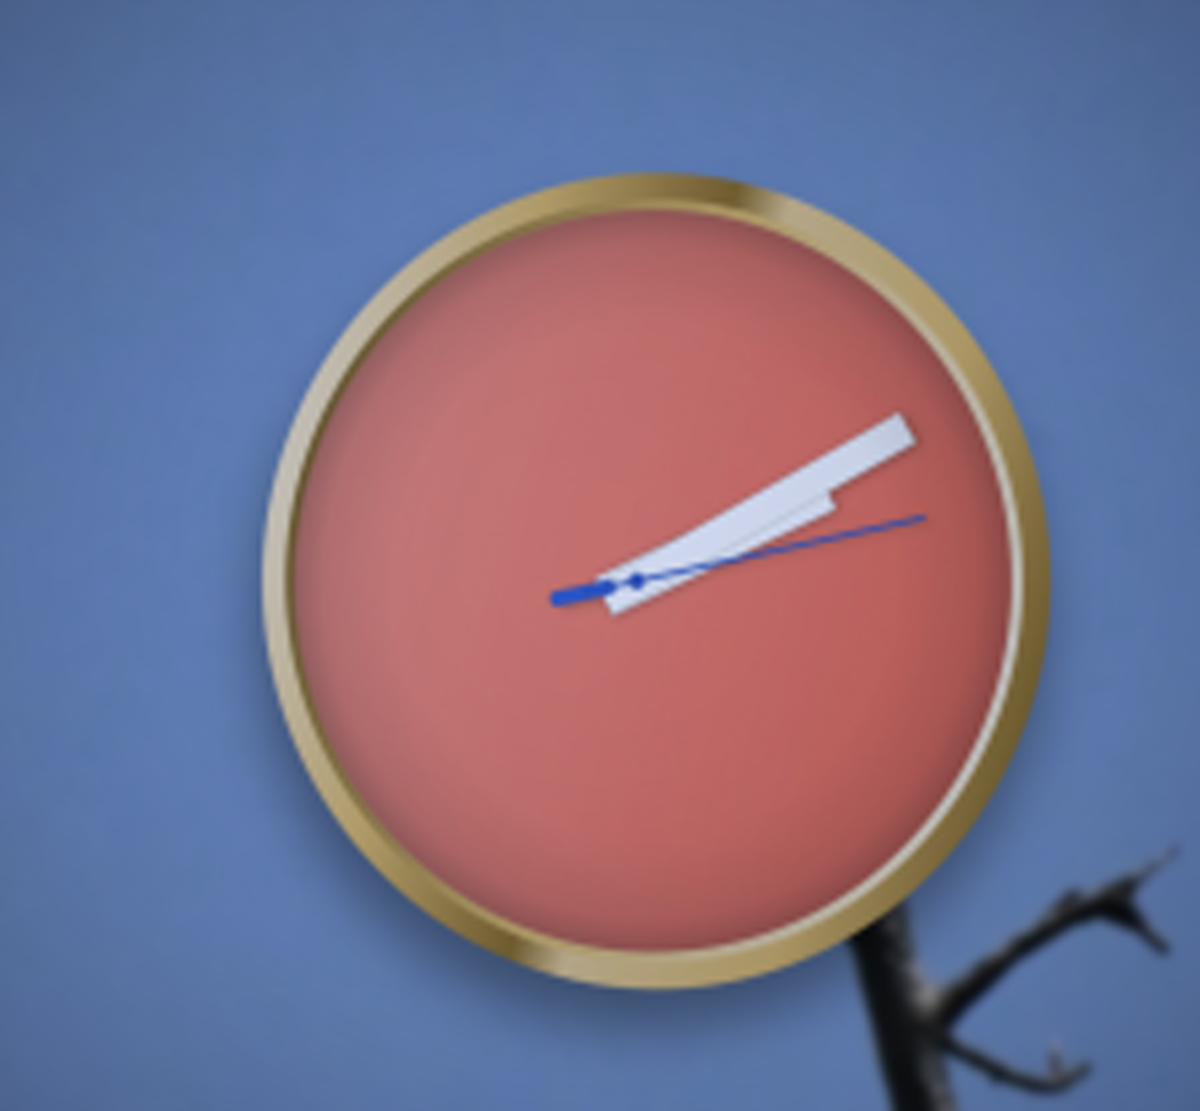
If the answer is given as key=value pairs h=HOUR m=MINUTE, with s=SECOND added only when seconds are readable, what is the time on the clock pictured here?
h=2 m=10 s=13
